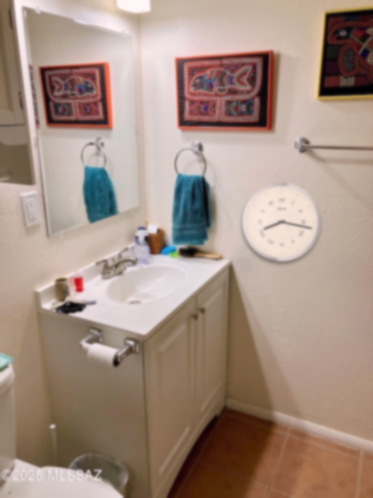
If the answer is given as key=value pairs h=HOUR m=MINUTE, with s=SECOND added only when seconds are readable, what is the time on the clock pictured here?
h=8 m=17
